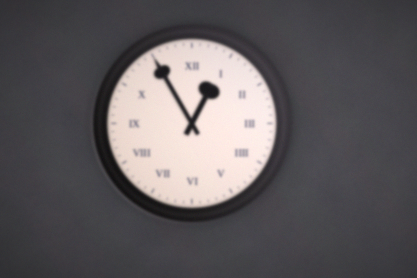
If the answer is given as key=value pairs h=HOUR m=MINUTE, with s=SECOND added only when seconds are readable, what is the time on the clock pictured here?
h=12 m=55
